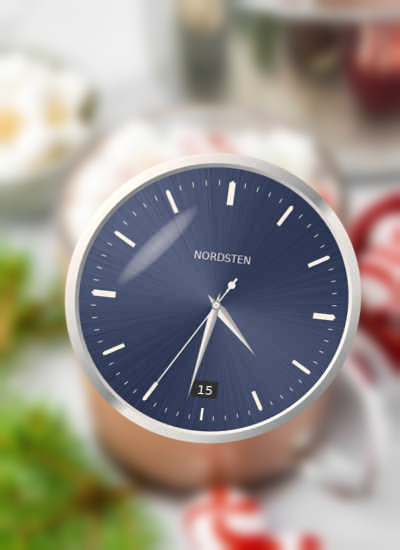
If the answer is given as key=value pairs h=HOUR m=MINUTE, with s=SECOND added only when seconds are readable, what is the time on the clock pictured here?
h=4 m=31 s=35
